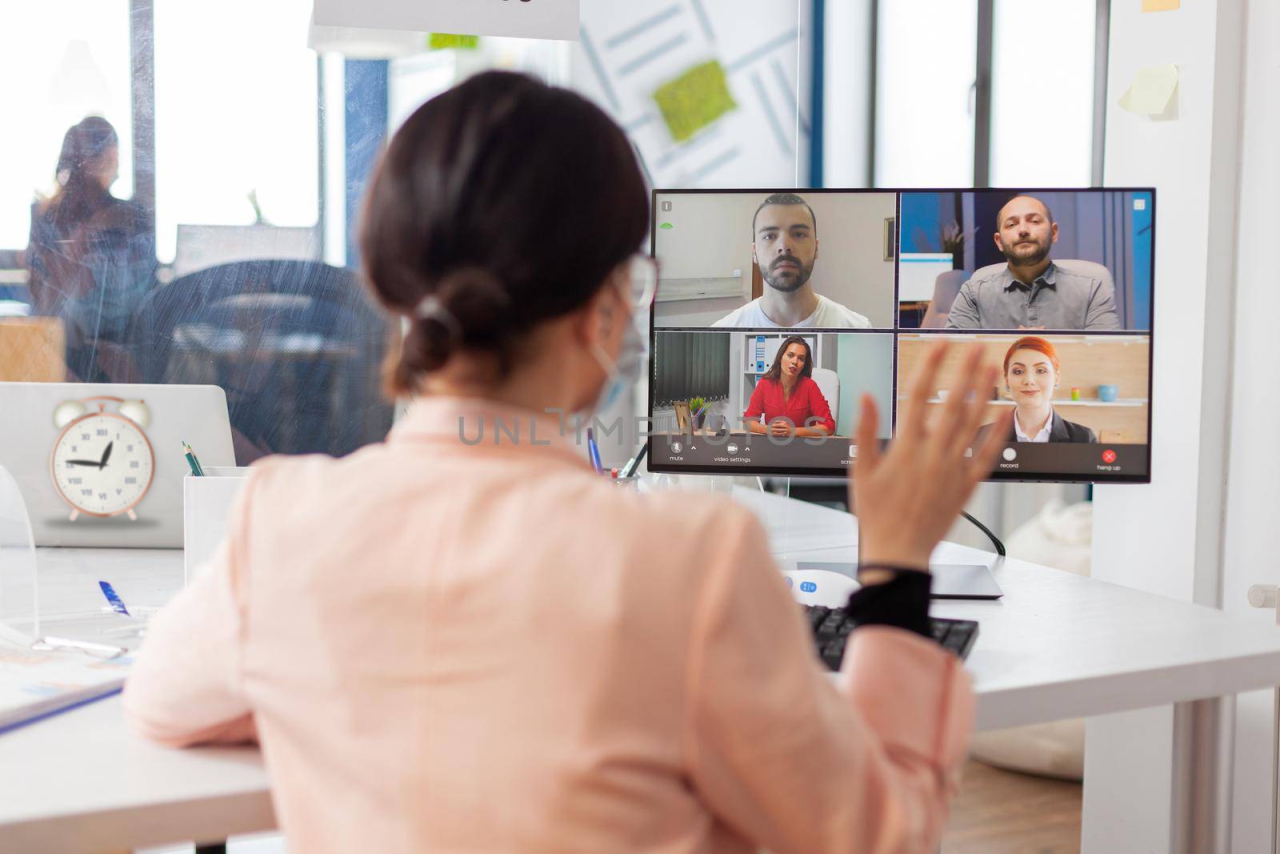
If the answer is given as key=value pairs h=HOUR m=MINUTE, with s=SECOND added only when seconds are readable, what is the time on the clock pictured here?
h=12 m=46
